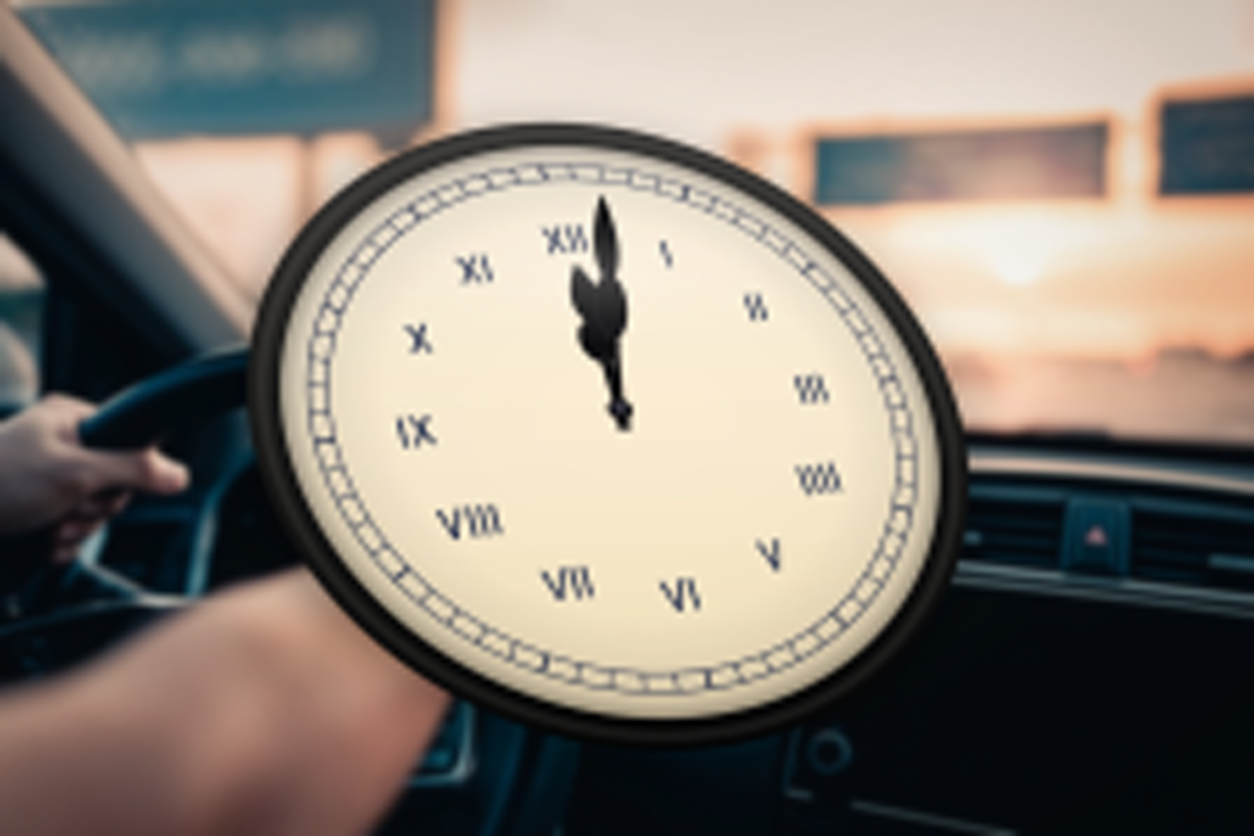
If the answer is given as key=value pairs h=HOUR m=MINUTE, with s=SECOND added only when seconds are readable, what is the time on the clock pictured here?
h=12 m=2
